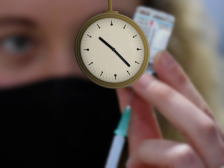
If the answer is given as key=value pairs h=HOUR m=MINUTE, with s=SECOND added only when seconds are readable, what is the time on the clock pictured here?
h=10 m=23
